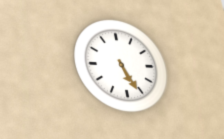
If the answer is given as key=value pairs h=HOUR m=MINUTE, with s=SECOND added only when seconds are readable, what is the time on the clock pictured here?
h=5 m=26
